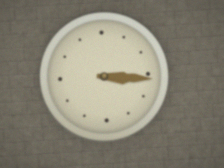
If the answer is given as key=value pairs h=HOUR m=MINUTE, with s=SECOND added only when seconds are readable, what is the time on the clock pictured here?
h=3 m=16
